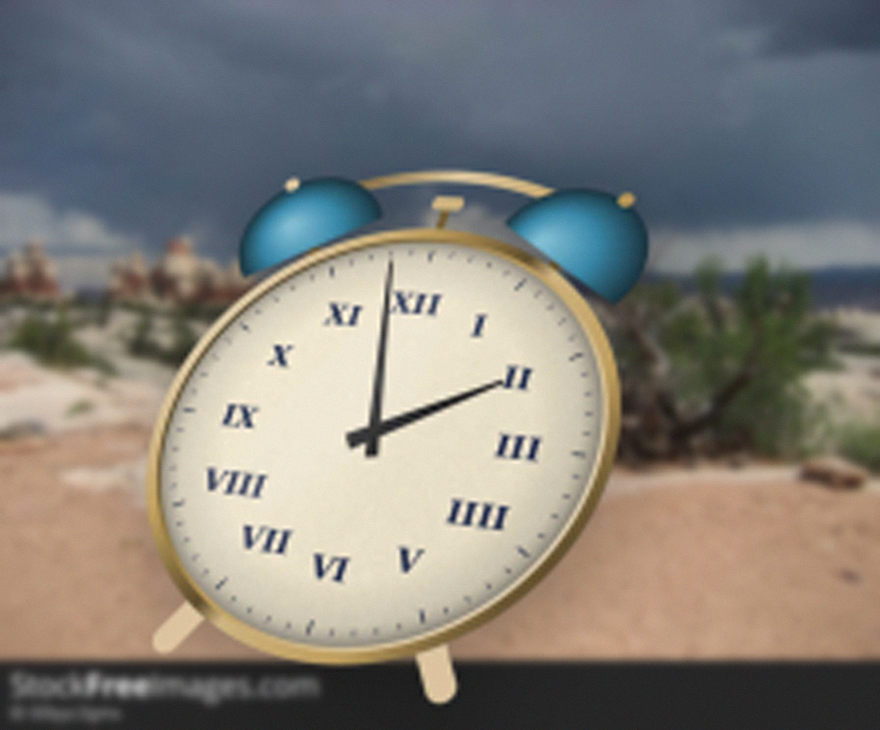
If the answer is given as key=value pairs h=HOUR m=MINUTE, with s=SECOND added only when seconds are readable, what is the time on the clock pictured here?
h=1 m=58
